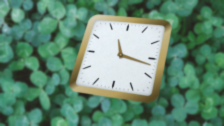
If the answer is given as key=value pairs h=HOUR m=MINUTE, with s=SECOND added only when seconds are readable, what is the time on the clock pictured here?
h=11 m=17
